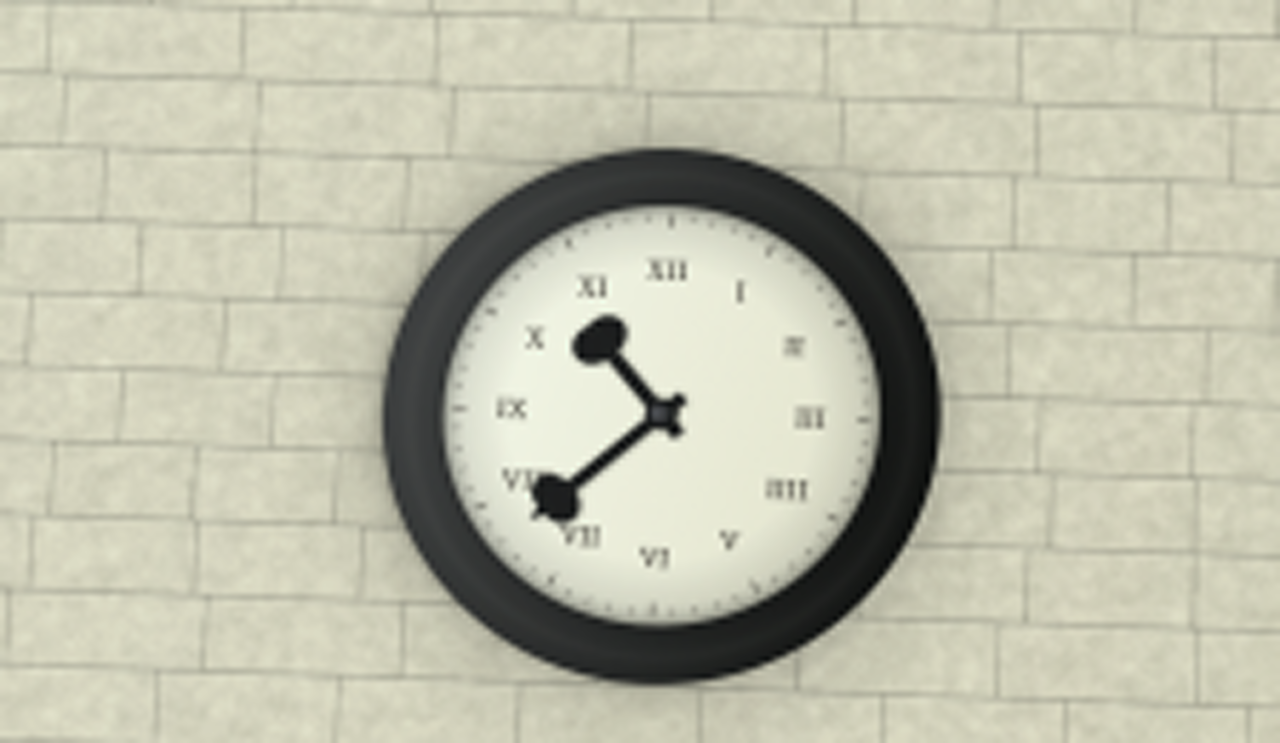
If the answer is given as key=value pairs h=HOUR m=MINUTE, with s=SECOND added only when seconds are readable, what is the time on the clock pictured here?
h=10 m=38
